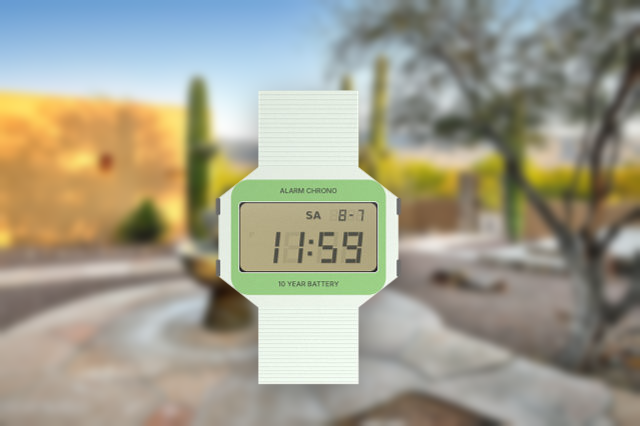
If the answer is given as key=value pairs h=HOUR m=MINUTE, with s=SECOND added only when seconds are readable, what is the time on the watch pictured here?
h=11 m=59
